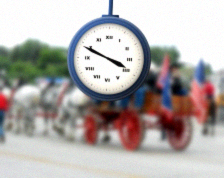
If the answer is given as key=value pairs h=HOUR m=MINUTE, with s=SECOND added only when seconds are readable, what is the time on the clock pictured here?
h=3 m=49
